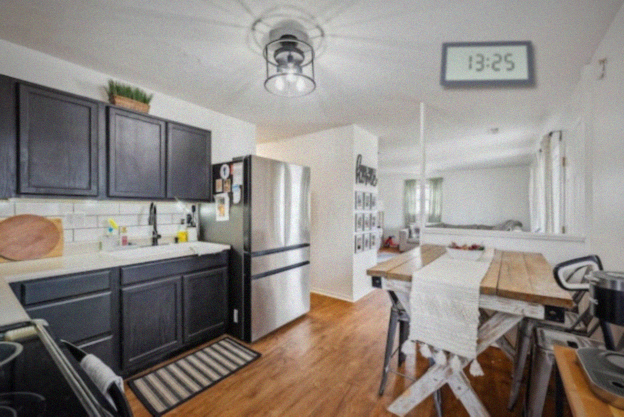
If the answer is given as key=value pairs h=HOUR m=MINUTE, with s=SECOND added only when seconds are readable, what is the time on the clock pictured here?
h=13 m=25
